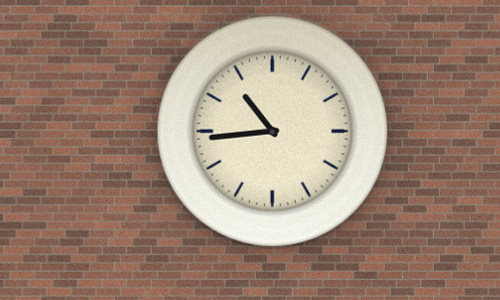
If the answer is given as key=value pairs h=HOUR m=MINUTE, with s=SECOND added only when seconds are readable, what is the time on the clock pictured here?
h=10 m=44
